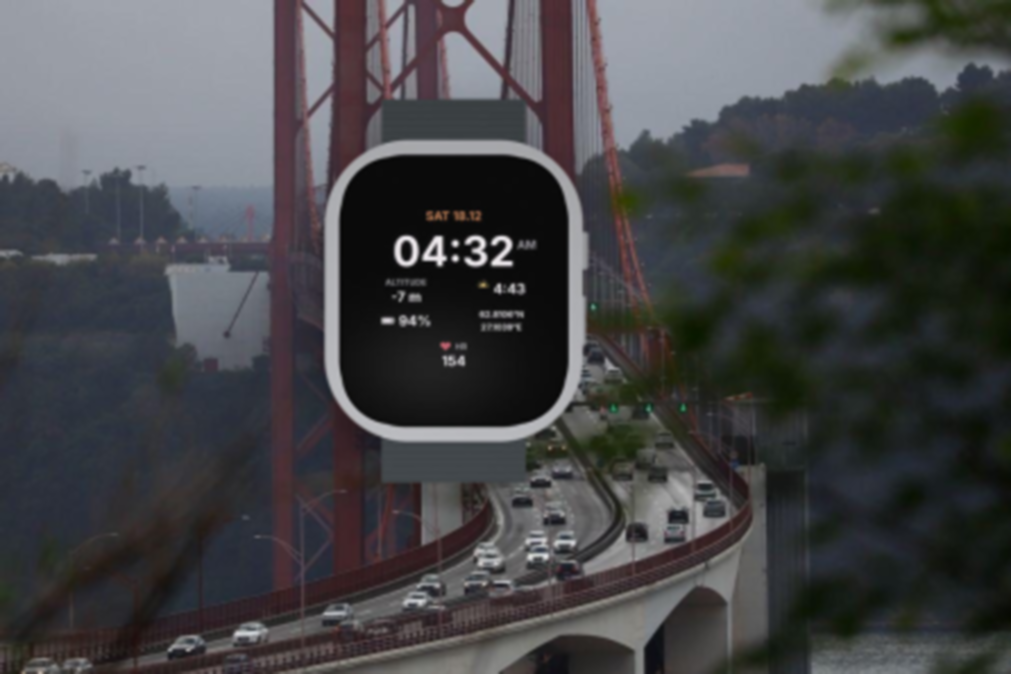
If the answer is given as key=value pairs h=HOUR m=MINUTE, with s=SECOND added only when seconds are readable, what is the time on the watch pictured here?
h=4 m=32
